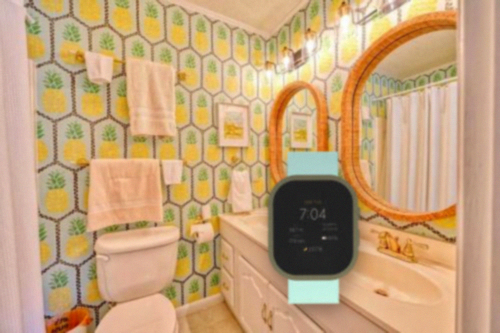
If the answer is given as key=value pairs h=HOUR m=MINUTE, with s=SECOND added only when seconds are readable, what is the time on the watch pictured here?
h=7 m=4
